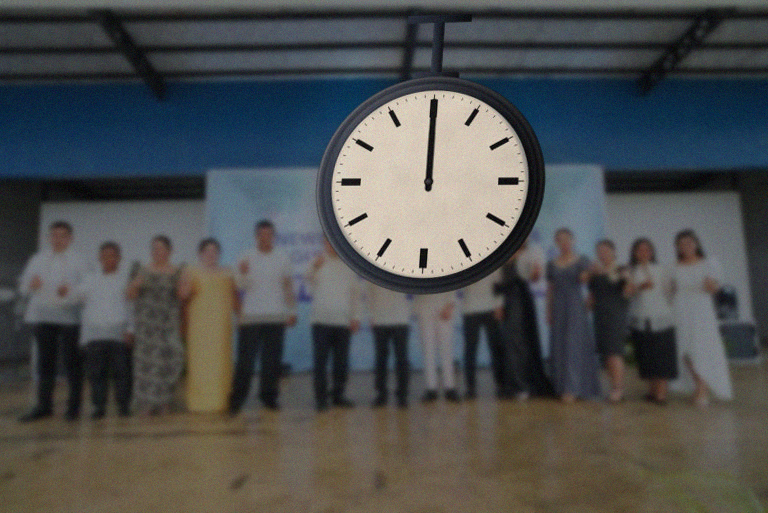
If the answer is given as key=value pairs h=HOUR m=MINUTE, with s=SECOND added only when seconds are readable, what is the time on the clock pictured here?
h=12 m=0
